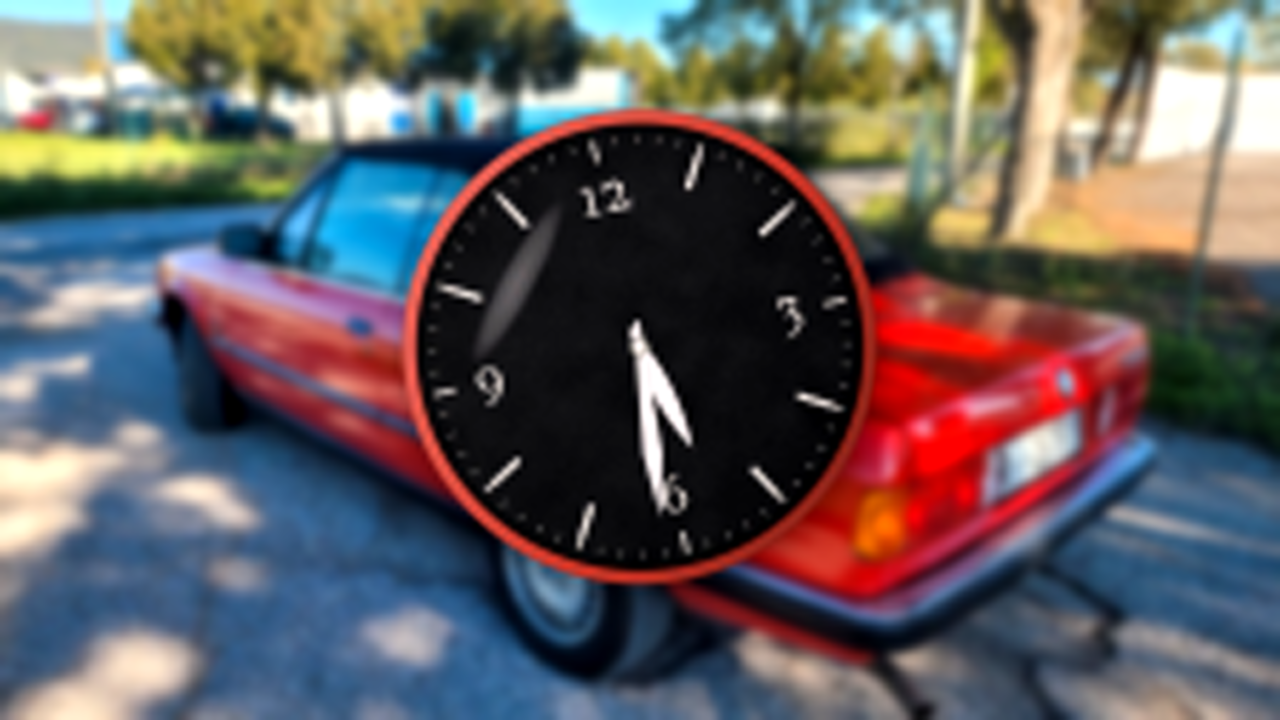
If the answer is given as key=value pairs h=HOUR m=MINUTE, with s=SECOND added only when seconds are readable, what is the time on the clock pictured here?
h=5 m=31
